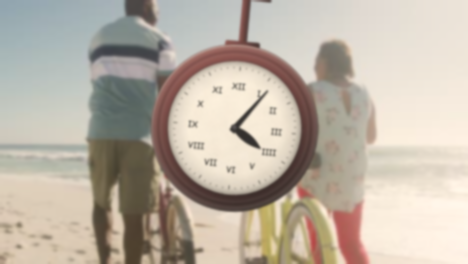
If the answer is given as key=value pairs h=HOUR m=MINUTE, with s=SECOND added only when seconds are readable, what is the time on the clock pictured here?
h=4 m=6
